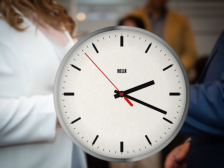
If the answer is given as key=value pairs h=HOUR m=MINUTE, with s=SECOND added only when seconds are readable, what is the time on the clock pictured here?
h=2 m=18 s=53
